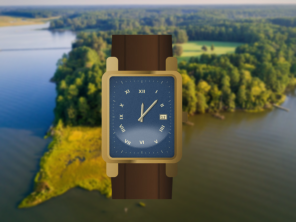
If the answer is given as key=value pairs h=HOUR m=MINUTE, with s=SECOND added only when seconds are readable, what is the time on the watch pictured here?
h=12 m=7
